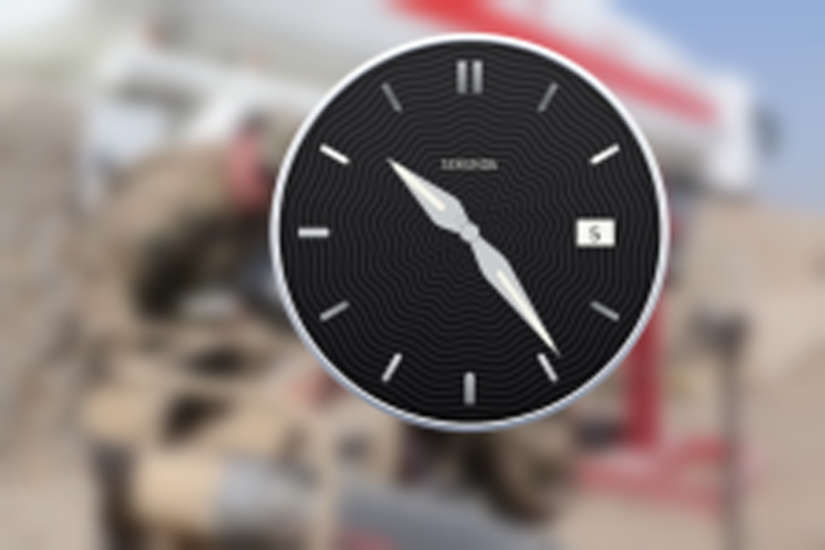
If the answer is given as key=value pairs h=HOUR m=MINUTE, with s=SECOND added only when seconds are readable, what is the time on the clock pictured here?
h=10 m=24
